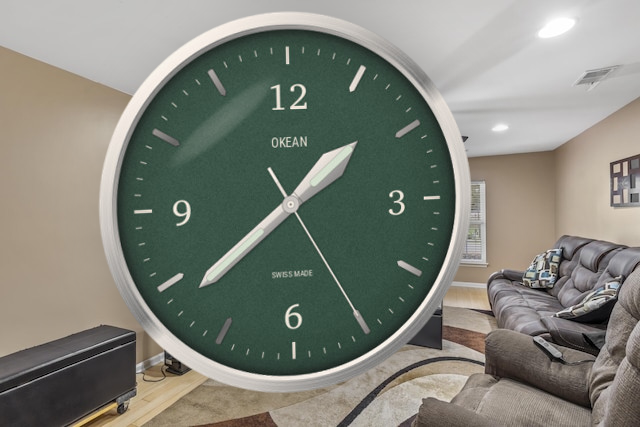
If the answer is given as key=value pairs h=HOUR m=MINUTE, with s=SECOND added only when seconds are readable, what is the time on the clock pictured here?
h=1 m=38 s=25
